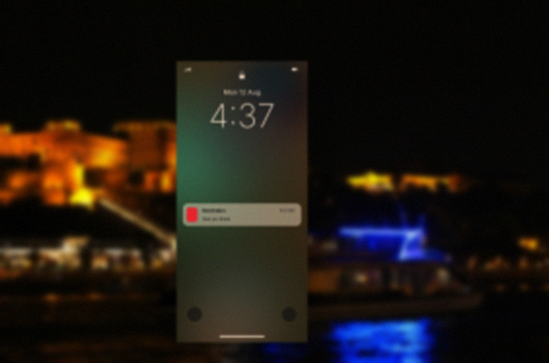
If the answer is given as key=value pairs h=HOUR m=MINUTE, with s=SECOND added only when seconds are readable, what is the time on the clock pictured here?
h=4 m=37
